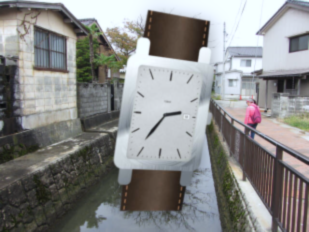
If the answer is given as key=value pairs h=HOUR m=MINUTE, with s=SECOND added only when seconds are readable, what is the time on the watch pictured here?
h=2 m=36
